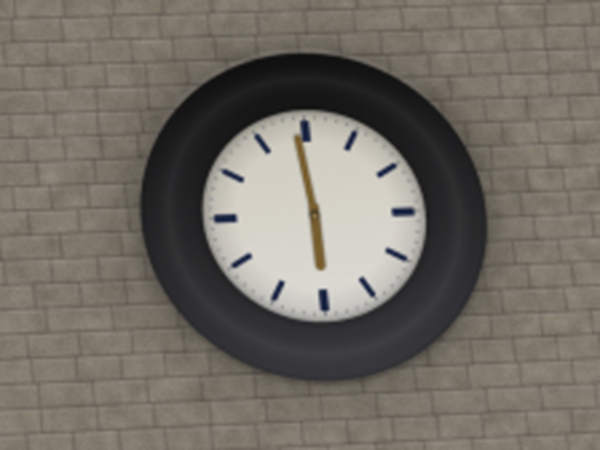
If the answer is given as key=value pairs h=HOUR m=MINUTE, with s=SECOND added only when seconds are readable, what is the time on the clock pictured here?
h=5 m=59
